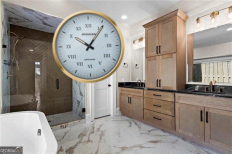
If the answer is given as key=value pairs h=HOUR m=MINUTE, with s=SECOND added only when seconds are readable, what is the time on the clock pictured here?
h=10 m=6
